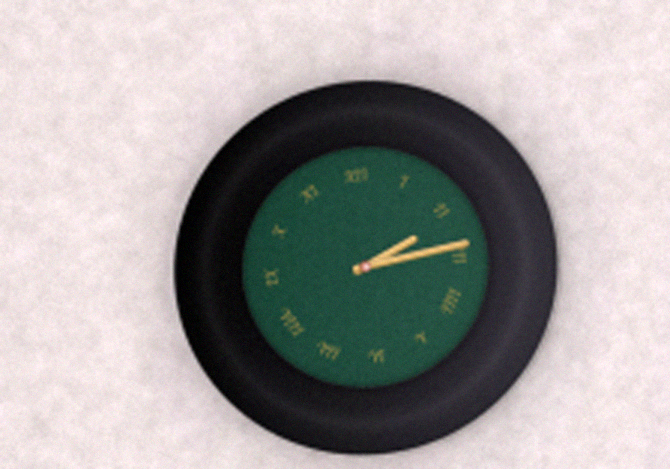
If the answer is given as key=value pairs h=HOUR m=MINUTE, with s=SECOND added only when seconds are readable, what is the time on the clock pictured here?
h=2 m=14
